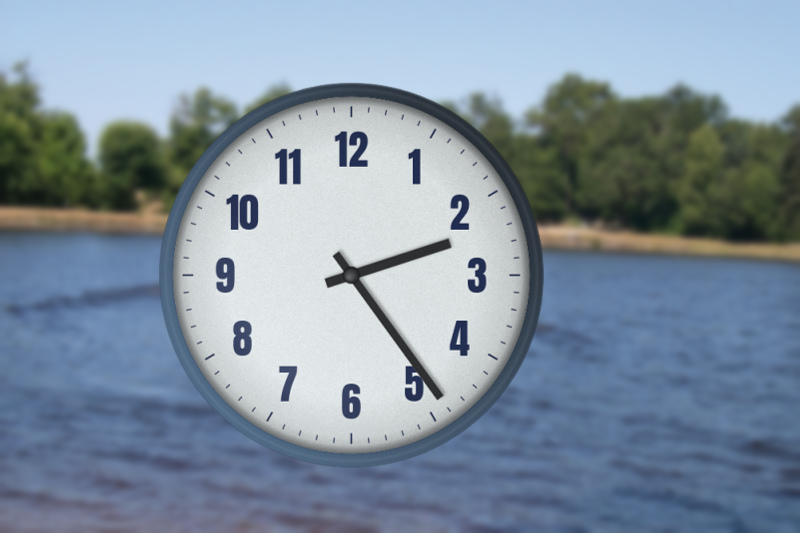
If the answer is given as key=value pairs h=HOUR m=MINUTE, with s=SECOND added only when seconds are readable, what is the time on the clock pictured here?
h=2 m=24
